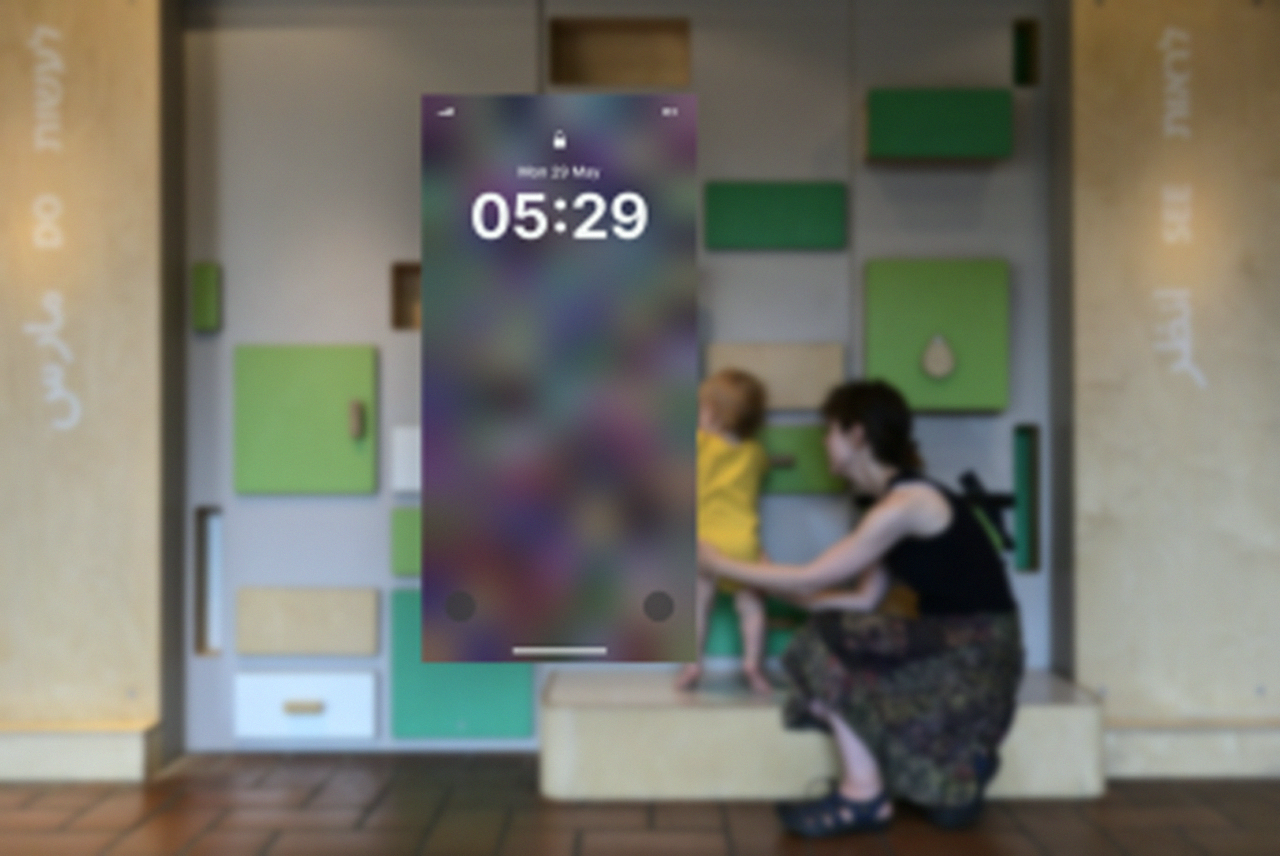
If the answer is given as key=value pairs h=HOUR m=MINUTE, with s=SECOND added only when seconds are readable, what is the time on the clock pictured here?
h=5 m=29
